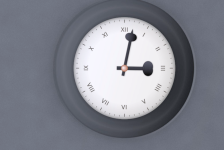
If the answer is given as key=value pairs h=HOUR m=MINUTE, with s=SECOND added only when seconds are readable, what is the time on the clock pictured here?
h=3 m=2
